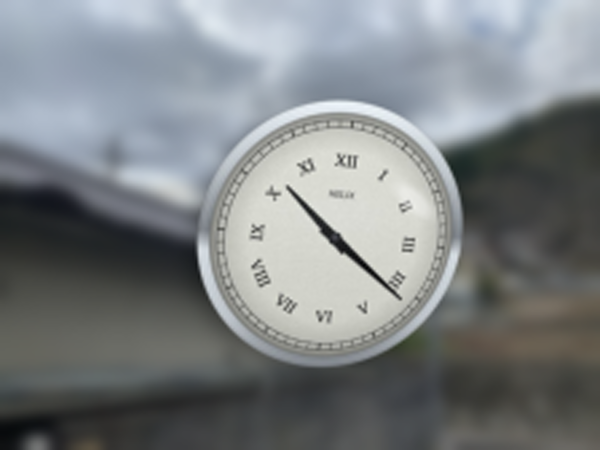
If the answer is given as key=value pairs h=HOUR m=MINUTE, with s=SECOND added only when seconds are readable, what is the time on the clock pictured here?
h=10 m=21
